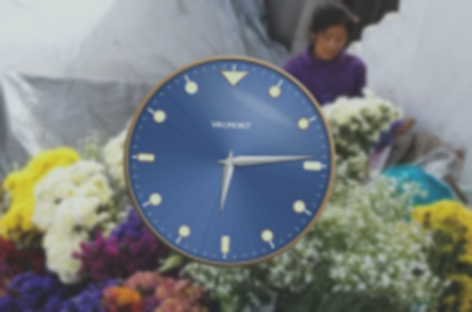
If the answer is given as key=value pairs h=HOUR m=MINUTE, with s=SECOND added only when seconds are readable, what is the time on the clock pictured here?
h=6 m=14
